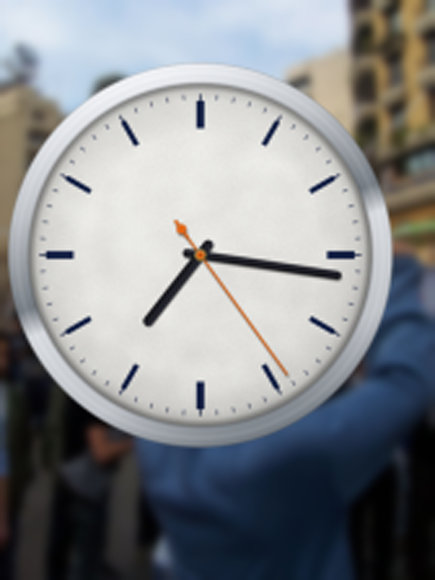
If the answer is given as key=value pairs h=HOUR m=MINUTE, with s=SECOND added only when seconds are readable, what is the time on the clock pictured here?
h=7 m=16 s=24
